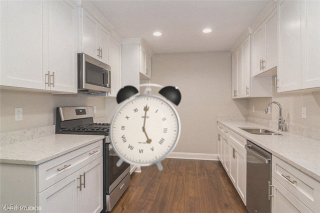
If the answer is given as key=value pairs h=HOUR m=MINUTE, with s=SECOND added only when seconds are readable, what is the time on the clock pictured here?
h=5 m=0
